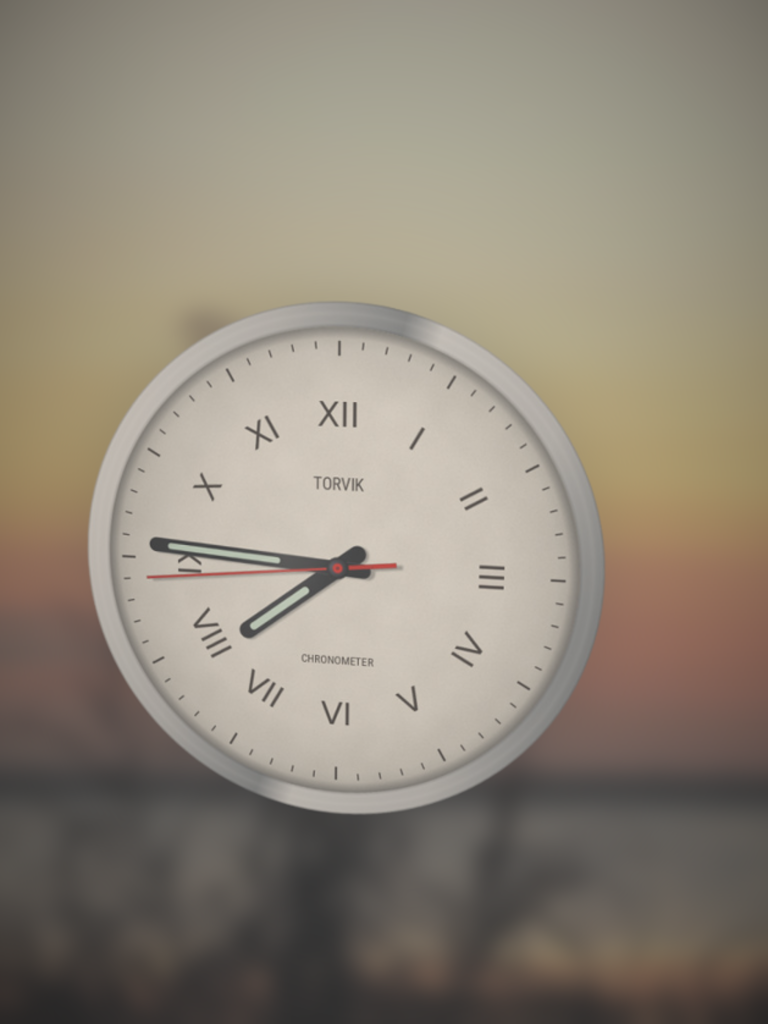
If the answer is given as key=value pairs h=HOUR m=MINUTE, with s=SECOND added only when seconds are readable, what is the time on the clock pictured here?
h=7 m=45 s=44
